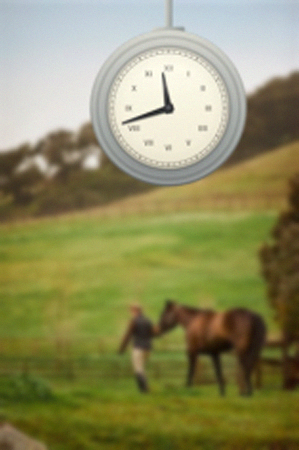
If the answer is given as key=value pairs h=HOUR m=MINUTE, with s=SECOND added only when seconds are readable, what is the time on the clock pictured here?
h=11 m=42
